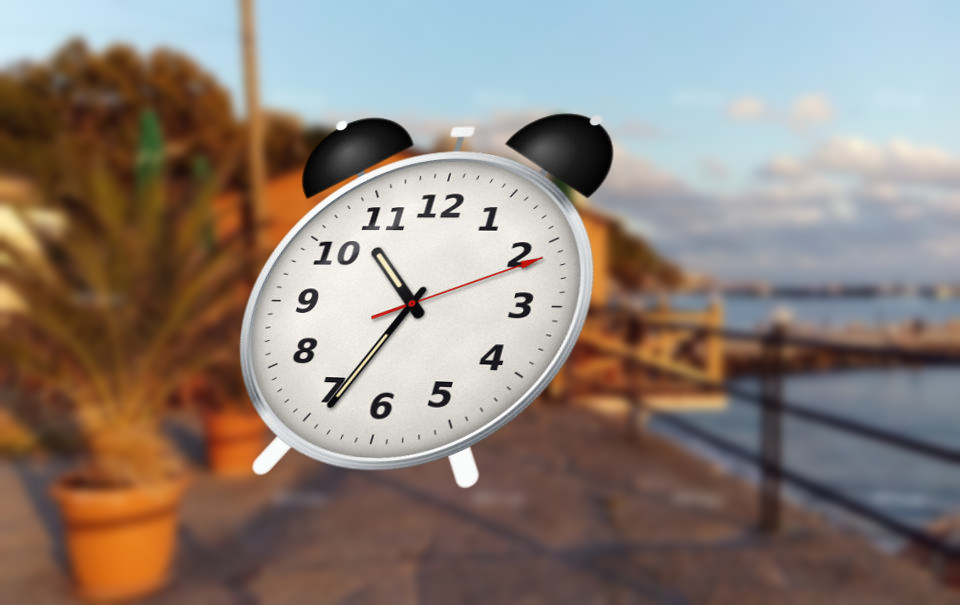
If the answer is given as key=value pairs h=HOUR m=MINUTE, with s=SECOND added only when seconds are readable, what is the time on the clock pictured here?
h=10 m=34 s=11
